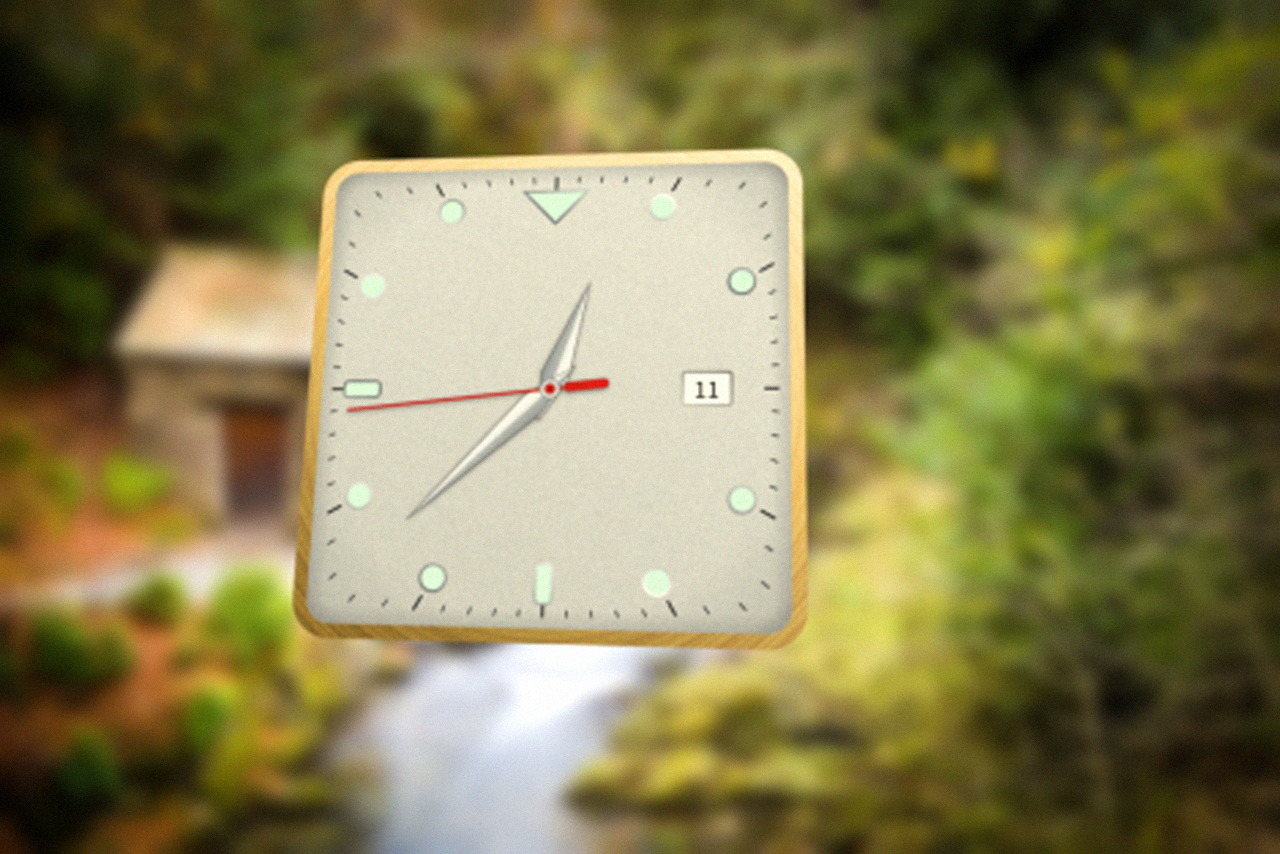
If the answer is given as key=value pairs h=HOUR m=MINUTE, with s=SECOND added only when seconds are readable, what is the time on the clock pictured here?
h=12 m=37 s=44
